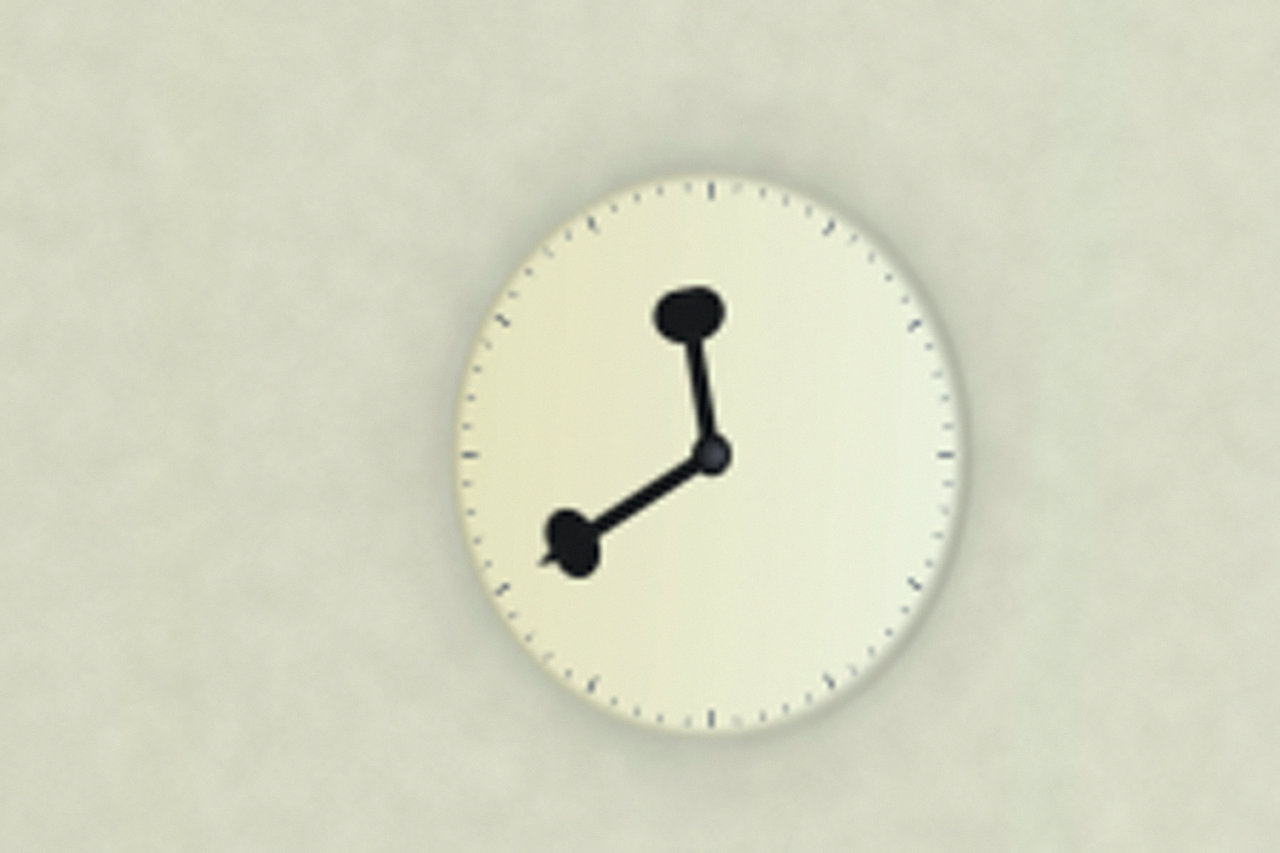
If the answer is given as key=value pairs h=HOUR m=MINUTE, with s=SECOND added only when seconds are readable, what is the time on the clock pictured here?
h=11 m=40
